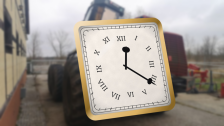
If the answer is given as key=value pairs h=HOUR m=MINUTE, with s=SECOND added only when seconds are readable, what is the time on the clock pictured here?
h=12 m=21
